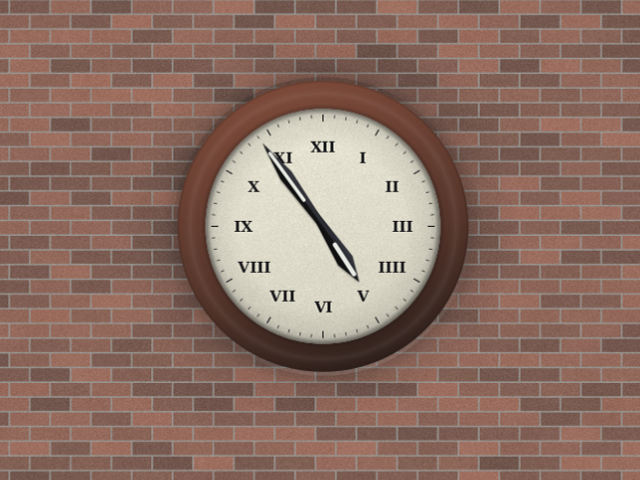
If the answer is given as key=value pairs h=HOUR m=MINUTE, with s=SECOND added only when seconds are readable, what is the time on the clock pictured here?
h=4 m=54
